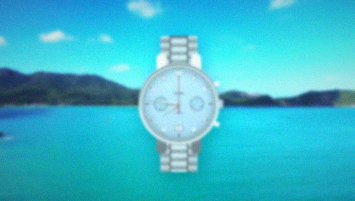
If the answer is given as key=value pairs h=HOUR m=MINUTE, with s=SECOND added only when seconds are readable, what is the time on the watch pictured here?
h=7 m=46
